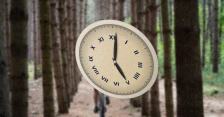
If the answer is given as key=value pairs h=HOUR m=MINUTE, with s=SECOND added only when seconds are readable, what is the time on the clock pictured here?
h=5 m=1
